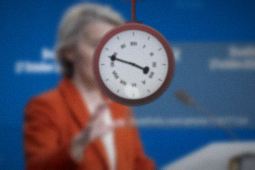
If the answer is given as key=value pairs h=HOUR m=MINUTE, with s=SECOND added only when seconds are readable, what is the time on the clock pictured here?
h=3 m=48
